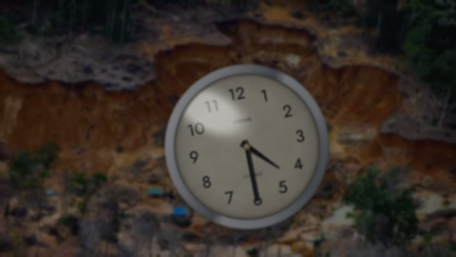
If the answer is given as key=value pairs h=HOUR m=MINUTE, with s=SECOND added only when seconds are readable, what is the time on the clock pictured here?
h=4 m=30
